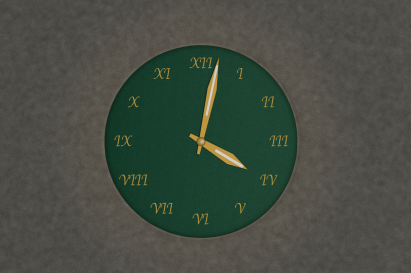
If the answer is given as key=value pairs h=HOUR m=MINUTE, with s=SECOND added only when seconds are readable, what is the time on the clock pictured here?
h=4 m=2
